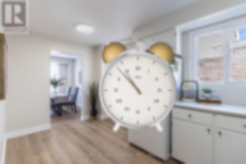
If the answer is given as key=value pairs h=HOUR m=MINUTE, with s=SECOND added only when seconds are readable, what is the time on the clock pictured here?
h=10 m=53
